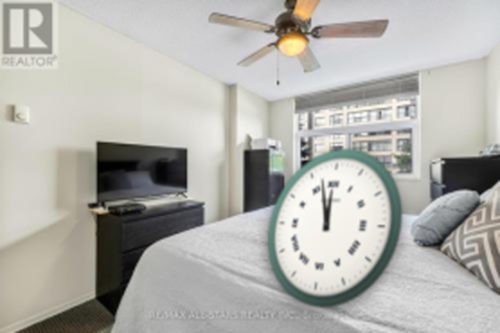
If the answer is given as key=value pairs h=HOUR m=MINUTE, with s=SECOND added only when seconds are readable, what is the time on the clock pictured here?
h=11 m=57
